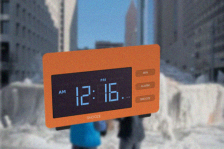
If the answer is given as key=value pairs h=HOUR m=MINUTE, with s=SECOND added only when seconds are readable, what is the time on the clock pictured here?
h=12 m=16
